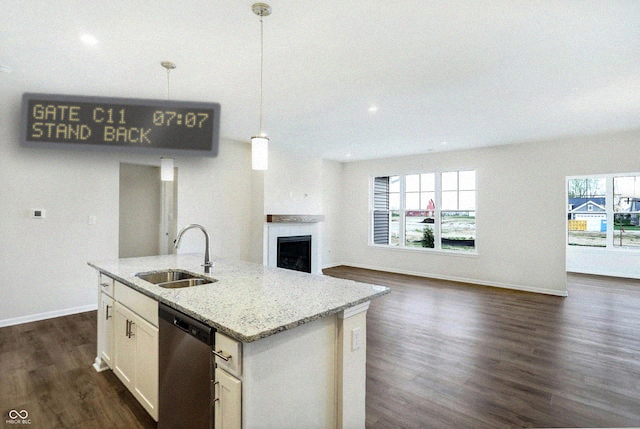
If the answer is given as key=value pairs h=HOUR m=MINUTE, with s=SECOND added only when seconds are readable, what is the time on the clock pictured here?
h=7 m=7
